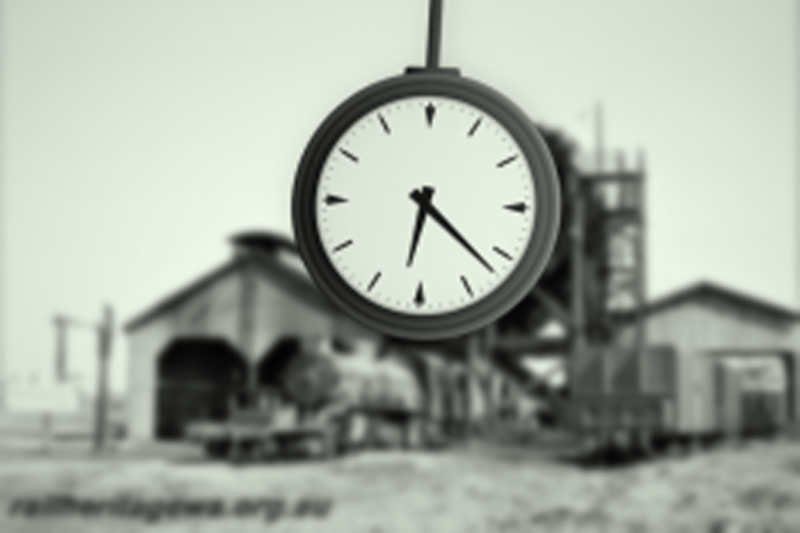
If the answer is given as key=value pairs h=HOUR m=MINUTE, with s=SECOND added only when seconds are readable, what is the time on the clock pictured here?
h=6 m=22
